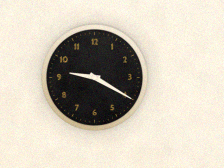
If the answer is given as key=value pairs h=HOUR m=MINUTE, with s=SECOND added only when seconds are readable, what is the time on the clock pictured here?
h=9 m=20
